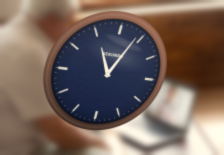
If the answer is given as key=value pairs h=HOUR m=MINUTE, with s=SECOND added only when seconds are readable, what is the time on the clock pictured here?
h=11 m=4
